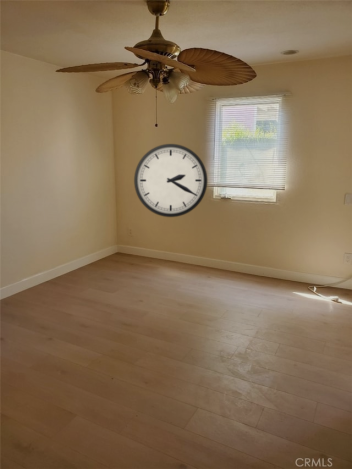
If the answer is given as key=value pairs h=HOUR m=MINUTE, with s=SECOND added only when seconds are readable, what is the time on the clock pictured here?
h=2 m=20
